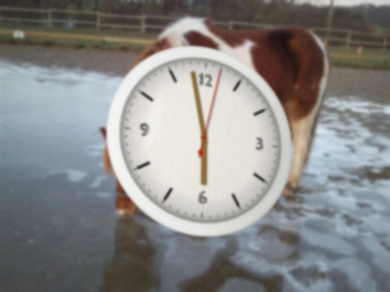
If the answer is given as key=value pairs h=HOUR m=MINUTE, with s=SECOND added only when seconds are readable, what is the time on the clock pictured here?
h=5 m=58 s=2
